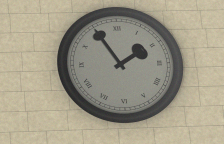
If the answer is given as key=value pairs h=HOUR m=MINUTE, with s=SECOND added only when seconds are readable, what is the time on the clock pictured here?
h=1 m=55
